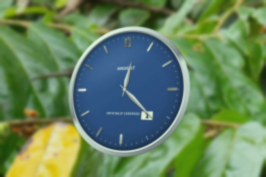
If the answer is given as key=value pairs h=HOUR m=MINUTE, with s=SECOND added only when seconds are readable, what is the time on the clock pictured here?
h=12 m=22
